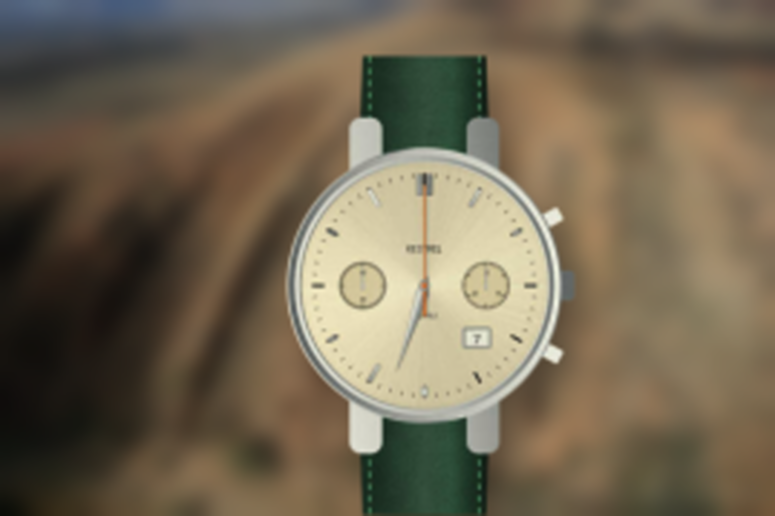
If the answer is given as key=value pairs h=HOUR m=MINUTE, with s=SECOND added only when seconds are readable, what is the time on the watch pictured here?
h=6 m=33
